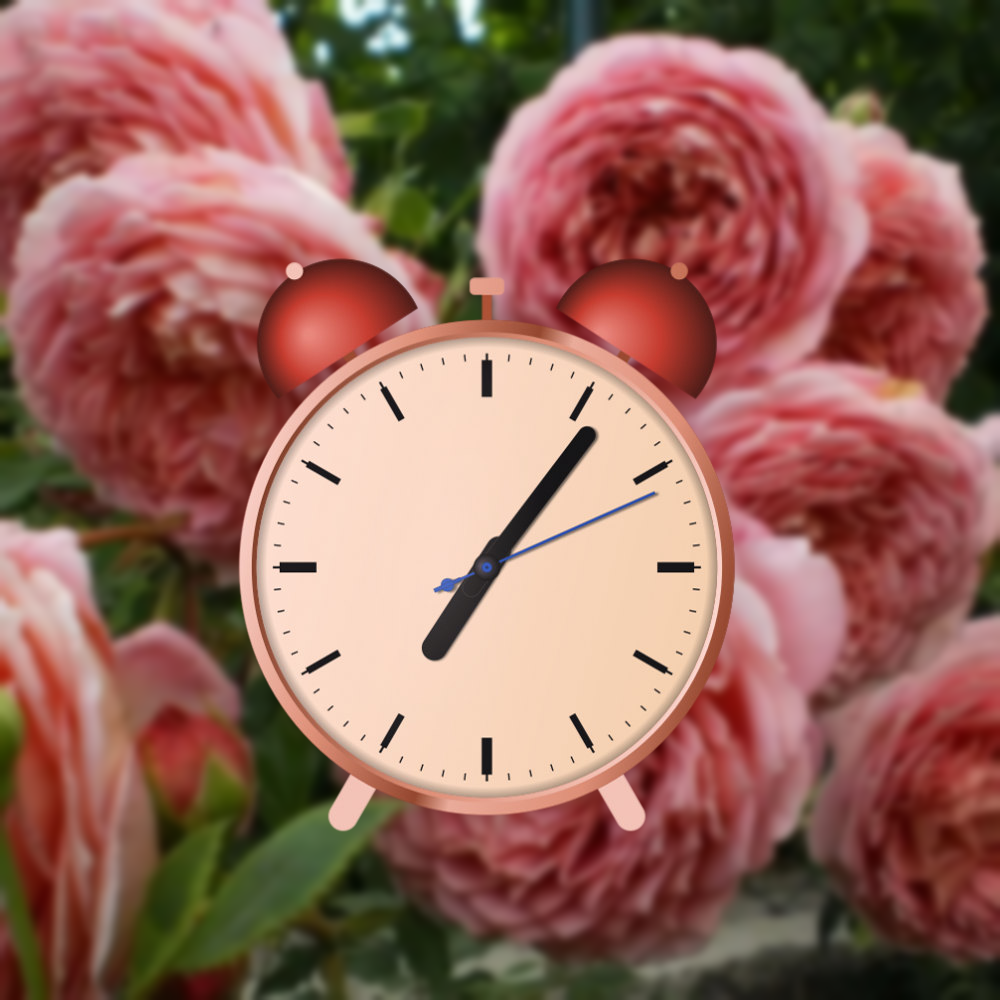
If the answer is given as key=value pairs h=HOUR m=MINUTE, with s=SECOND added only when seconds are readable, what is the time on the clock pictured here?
h=7 m=6 s=11
